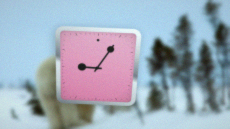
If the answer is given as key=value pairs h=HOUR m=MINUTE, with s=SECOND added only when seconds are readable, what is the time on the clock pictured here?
h=9 m=5
